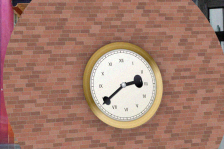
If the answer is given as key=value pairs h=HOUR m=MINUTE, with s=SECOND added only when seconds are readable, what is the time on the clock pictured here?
h=2 m=39
